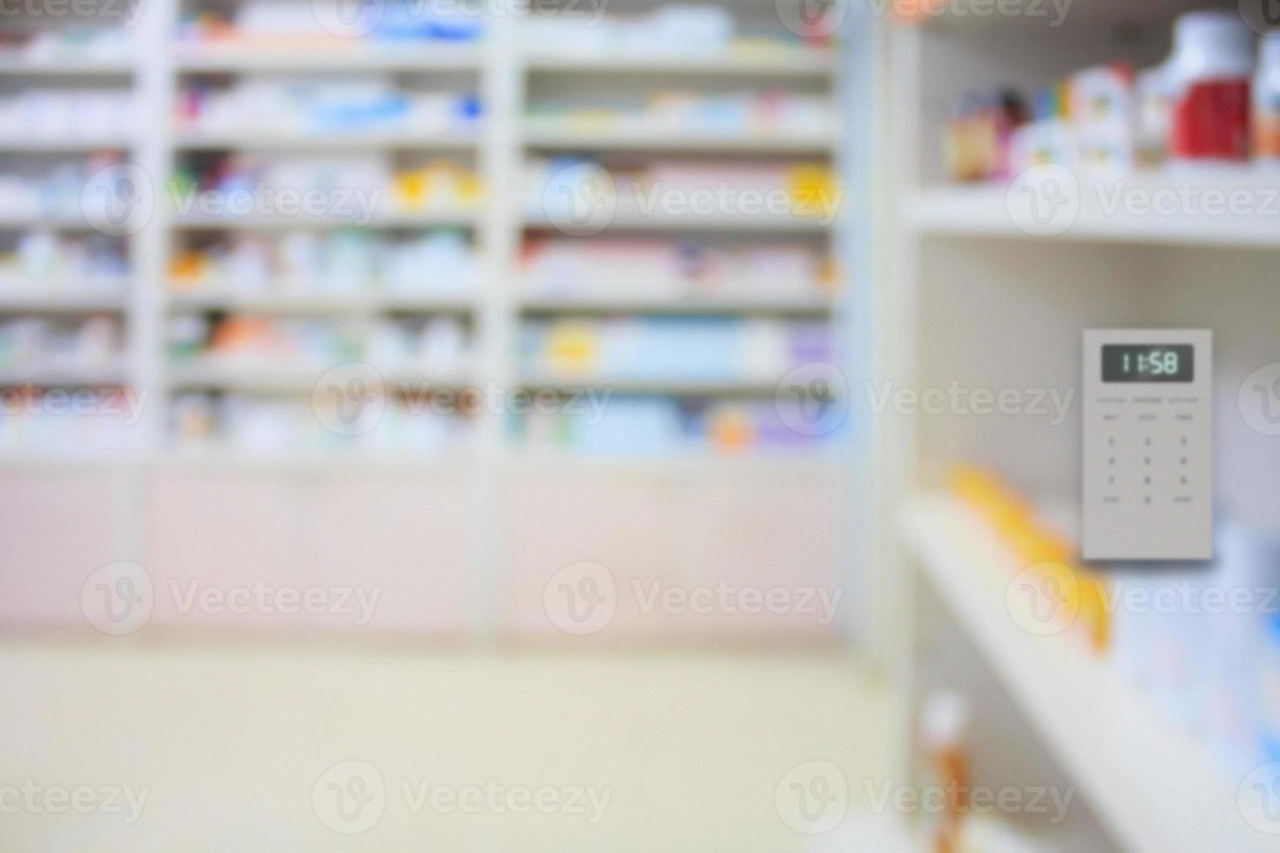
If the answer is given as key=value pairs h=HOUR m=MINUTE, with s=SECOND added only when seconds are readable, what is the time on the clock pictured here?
h=11 m=58
